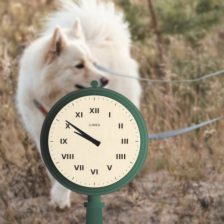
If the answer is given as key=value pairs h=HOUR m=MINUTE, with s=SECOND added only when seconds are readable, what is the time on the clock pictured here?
h=9 m=51
